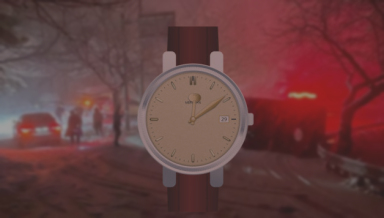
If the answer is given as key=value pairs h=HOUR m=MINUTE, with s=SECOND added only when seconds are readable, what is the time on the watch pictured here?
h=12 m=9
